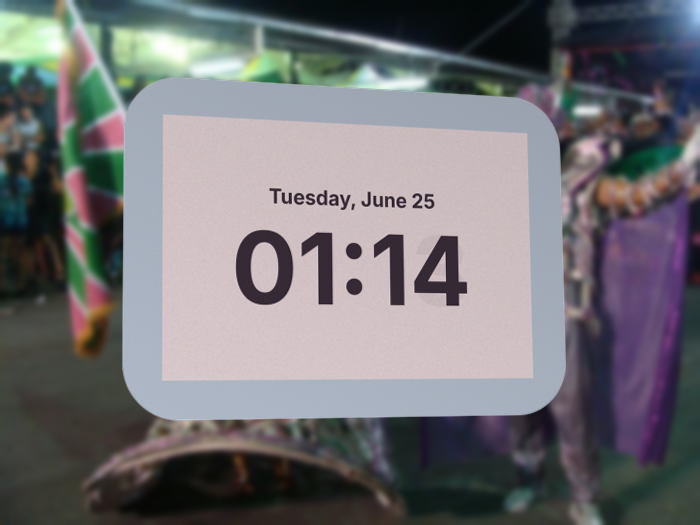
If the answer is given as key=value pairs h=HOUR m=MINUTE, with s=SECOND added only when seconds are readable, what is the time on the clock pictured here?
h=1 m=14
